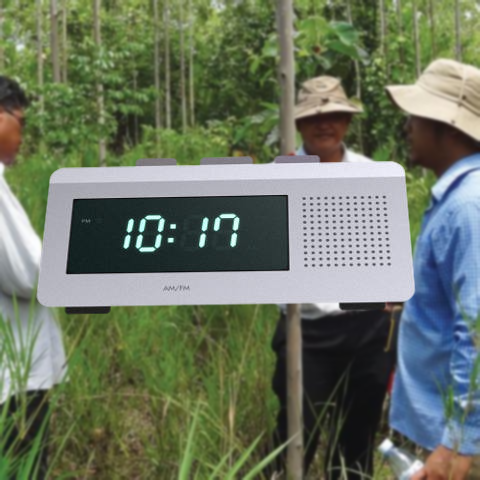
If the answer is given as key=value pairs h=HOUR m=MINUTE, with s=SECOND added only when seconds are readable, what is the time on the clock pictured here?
h=10 m=17
